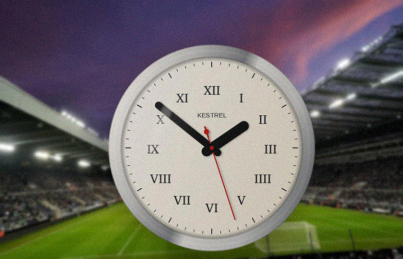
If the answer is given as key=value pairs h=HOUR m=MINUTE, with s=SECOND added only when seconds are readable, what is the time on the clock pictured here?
h=1 m=51 s=27
